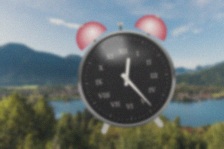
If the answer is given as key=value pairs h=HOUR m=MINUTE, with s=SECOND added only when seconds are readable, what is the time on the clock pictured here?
h=12 m=24
